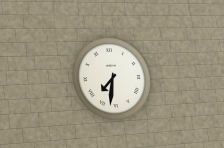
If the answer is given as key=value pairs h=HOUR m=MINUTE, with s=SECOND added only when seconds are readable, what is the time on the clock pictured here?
h=7 m=32
